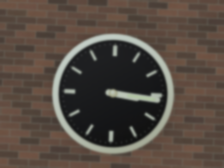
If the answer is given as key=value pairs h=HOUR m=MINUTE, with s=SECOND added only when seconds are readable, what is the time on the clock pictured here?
h=3 m=16
